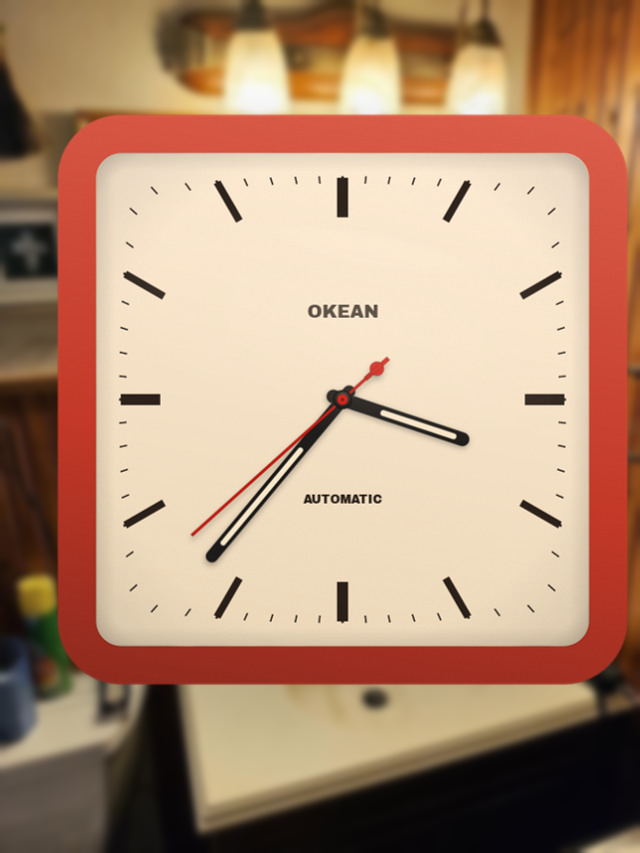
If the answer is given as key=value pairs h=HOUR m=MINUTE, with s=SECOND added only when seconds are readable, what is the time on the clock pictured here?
h=3 m=36 s=38
